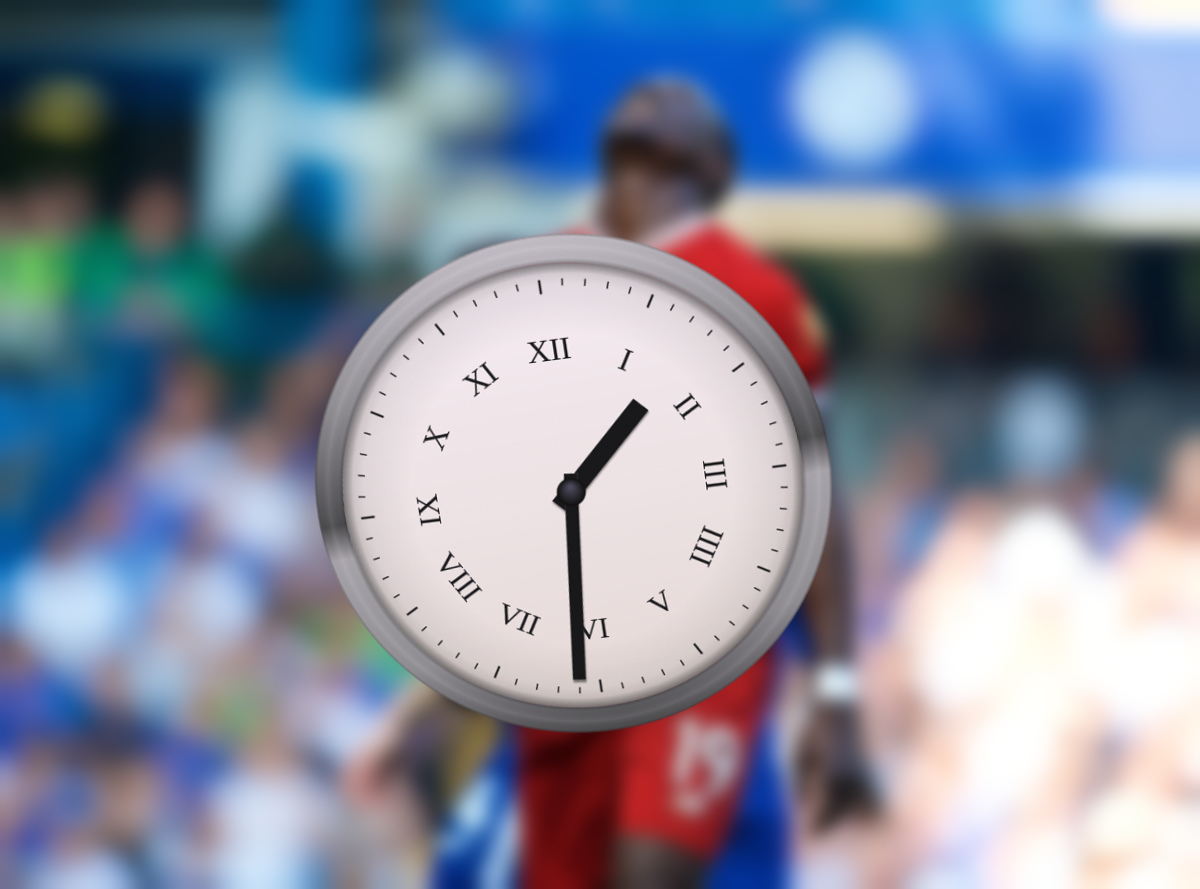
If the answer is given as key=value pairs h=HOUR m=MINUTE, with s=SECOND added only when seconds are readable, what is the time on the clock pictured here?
h=1 m=31
